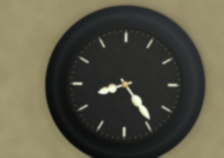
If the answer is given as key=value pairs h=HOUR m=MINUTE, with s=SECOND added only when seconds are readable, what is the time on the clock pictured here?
h=8 m=24
